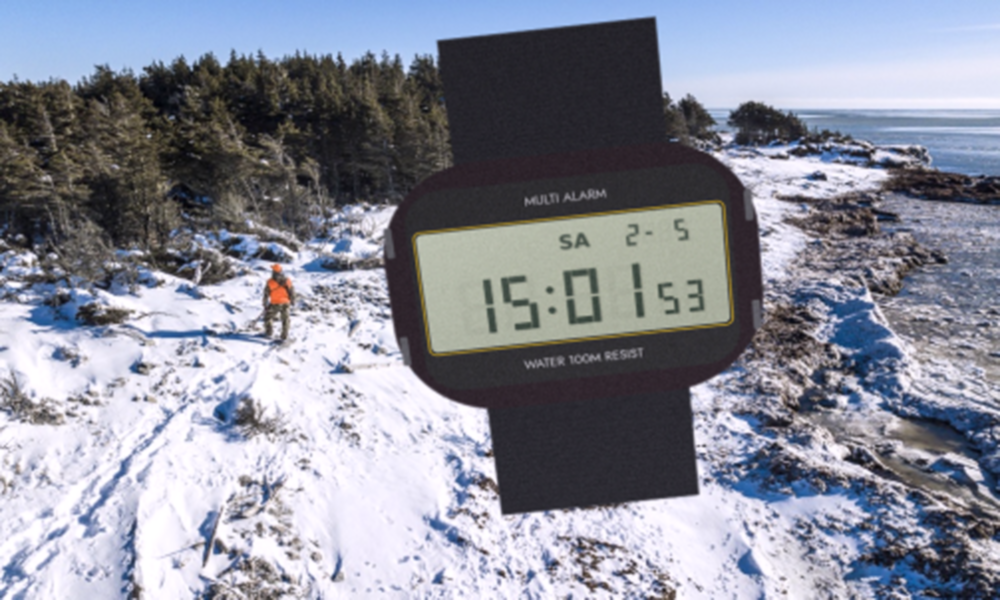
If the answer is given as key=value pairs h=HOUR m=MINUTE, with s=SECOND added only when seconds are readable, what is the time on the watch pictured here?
h=15 m=1 s=53
